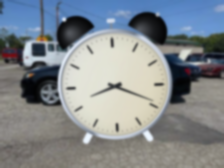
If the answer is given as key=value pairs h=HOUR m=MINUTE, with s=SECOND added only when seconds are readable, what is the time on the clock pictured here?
h=8 m=19
